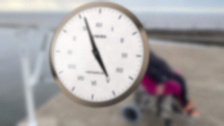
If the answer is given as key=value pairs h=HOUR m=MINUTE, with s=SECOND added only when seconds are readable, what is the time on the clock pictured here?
h=4 m=56
